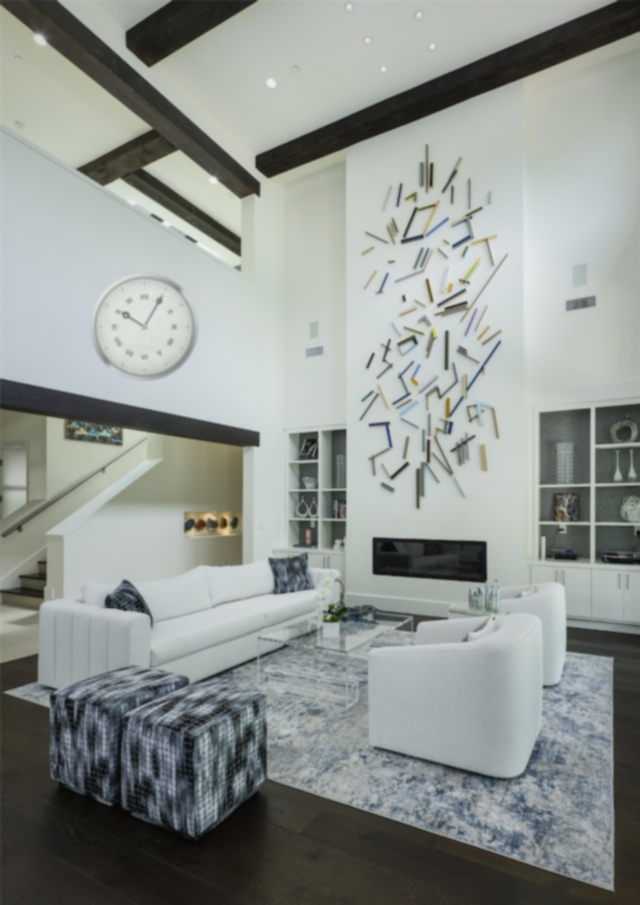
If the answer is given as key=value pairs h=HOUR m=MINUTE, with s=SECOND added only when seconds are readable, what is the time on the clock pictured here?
h=10 m=5
